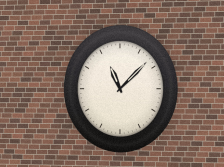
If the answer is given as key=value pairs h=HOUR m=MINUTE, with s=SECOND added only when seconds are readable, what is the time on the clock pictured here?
h=11 m=8
